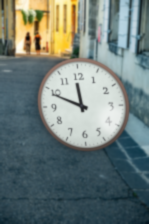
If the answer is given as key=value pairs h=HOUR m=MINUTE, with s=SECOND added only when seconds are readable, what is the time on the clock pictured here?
h=11 m=49
